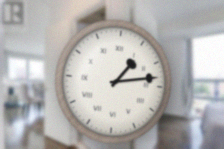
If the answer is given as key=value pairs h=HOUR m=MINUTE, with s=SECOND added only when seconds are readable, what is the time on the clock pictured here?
h=1 m=13
